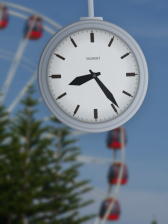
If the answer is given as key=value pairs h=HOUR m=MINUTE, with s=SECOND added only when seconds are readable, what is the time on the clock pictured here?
h=8 m=24
